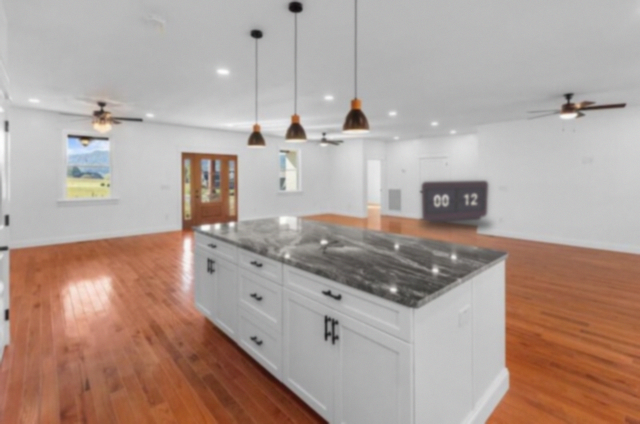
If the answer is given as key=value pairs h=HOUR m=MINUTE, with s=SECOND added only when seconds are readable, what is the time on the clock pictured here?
h=0 m=12
